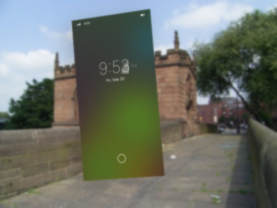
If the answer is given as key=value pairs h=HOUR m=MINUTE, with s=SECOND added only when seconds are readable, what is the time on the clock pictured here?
h=9 m=53
